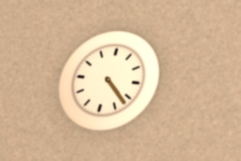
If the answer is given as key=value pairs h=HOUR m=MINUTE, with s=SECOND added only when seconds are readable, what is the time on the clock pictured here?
h=4 m=22
